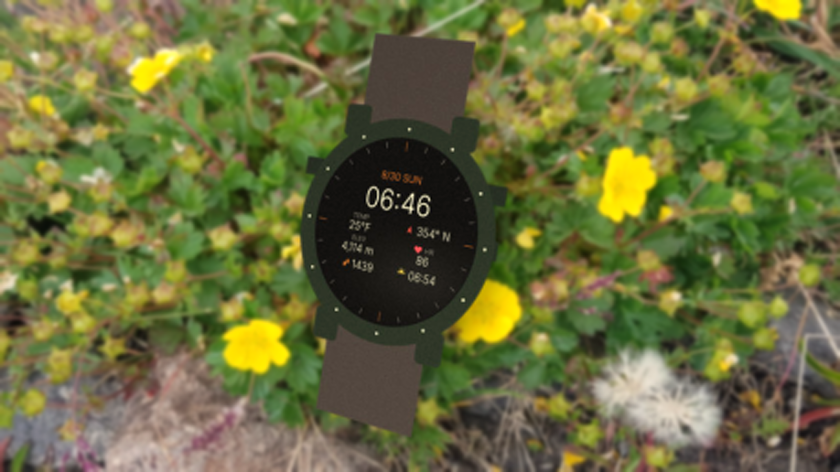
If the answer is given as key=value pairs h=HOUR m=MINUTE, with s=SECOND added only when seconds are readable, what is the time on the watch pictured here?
h=6 m=46
